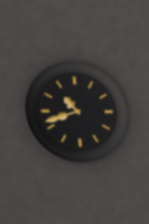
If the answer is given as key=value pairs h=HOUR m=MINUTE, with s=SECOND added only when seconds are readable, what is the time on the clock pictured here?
h=10 m=42
